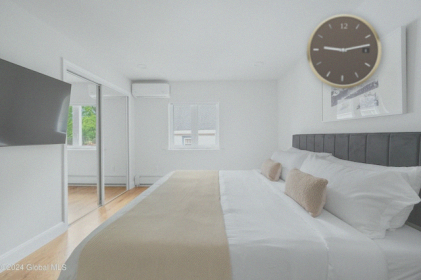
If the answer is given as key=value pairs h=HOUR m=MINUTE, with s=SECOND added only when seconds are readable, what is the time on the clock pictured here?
h=9 m=13
